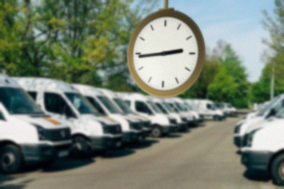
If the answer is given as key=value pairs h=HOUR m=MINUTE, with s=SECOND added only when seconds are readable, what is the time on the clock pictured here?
h=2 m=44
